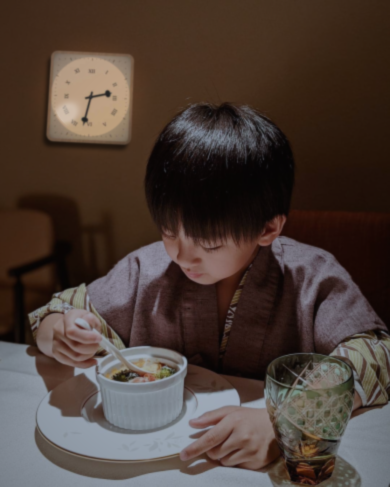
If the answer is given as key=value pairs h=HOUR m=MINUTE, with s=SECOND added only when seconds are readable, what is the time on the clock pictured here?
h=2 m=32
